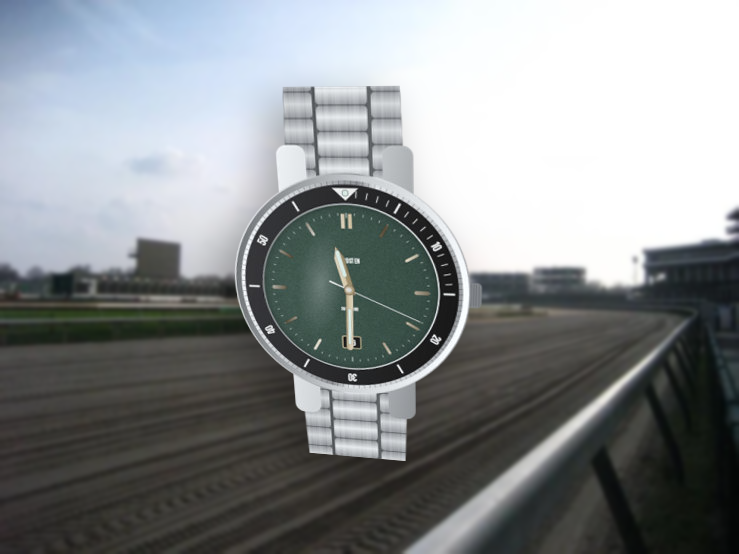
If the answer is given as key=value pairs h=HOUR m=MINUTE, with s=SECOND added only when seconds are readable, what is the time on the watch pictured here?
h=11 m=30 s=19
